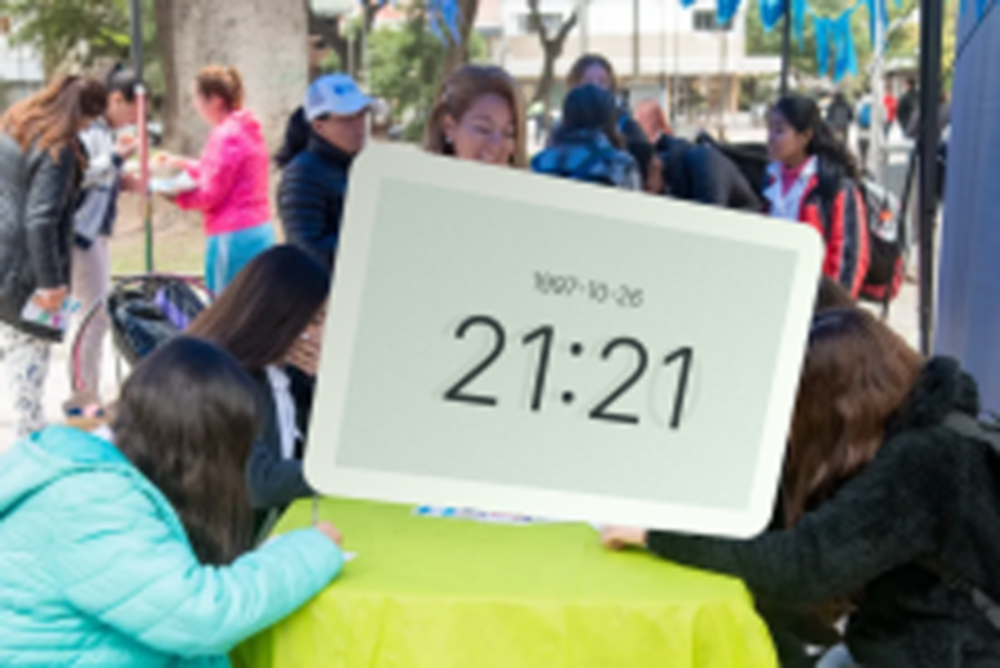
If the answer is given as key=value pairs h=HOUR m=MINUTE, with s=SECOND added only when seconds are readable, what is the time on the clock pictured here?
h=21 m=21
